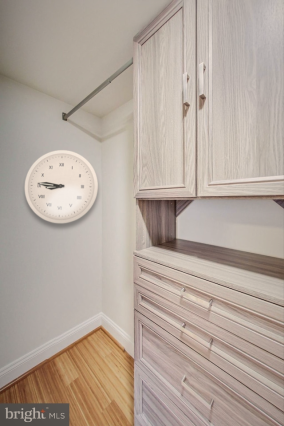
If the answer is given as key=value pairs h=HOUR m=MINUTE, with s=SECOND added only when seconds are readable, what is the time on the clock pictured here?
h=8 m=46
